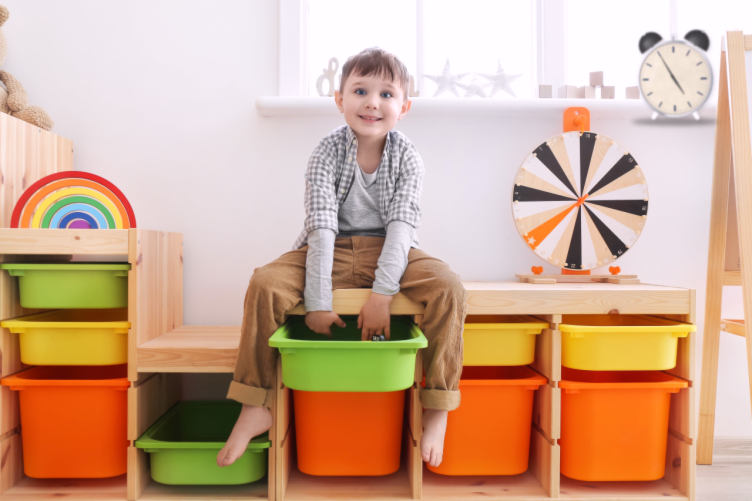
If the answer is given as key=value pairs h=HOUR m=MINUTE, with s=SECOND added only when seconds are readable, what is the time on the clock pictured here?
h=4 m=55
